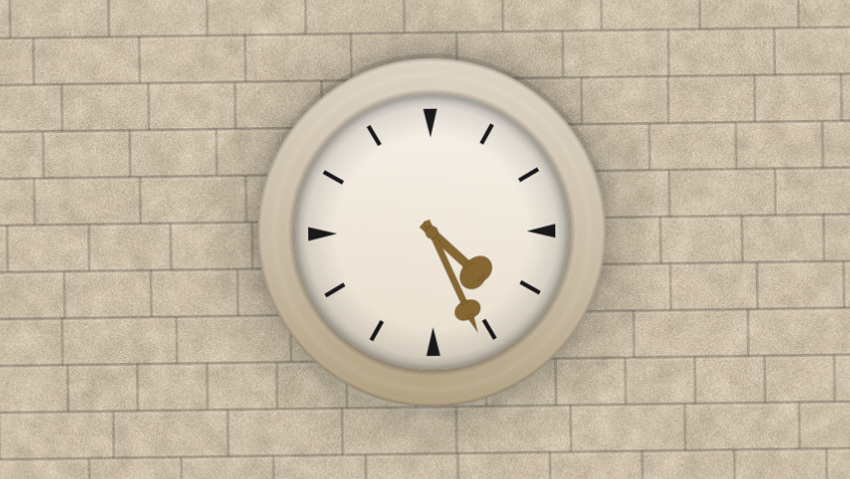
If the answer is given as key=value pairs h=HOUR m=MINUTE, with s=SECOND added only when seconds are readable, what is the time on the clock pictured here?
h=4 m=26
